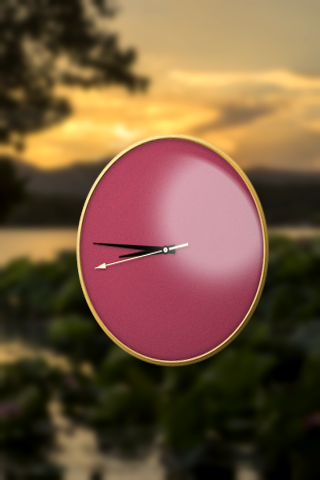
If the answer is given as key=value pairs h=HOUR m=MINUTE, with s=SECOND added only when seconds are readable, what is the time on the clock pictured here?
h=8 m=45 s=43
